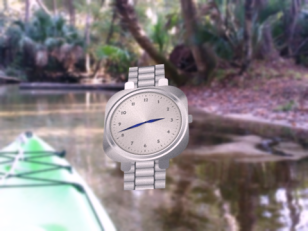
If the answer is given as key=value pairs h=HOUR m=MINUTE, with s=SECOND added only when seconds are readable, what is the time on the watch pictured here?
h=2 m=42
